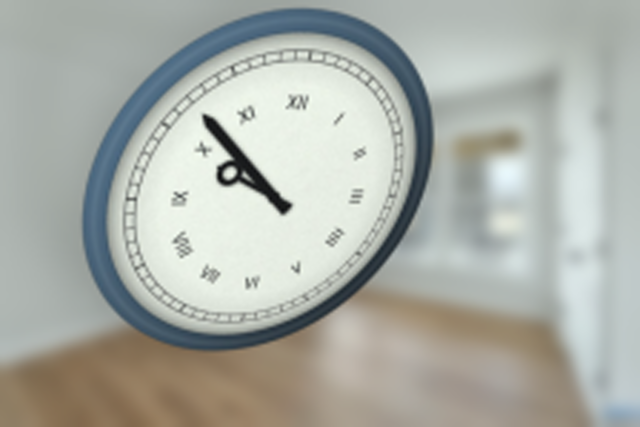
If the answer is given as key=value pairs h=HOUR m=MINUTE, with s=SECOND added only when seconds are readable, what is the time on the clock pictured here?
h=9 m=52
